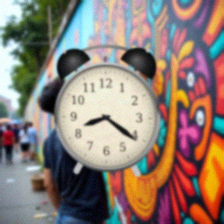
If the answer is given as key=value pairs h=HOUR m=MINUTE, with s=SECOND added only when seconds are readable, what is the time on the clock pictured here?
h=8 m=21
